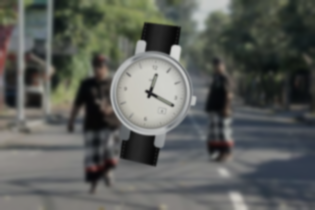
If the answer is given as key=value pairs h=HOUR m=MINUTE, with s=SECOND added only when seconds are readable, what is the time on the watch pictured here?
h=12 m=18
